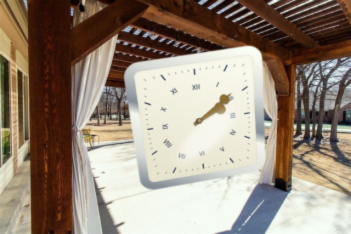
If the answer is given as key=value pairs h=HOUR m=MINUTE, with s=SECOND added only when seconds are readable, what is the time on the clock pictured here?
h=2 m=9
